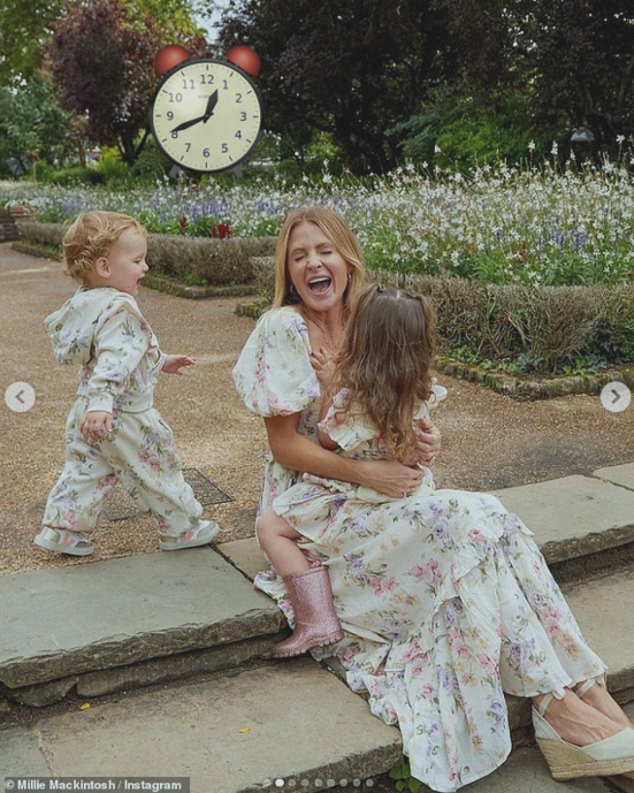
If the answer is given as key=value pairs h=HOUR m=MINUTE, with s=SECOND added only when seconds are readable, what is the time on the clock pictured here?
h=12 m=41
